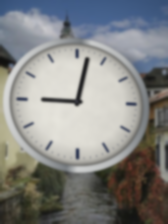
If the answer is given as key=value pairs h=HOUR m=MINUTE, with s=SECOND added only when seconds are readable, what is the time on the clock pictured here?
h=9 m=2
